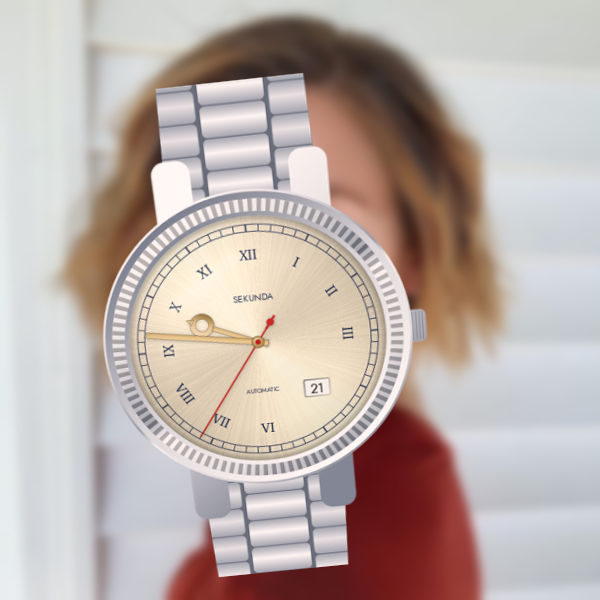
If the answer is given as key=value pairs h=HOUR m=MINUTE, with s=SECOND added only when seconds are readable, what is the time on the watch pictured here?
h=9 m=46 s=36
